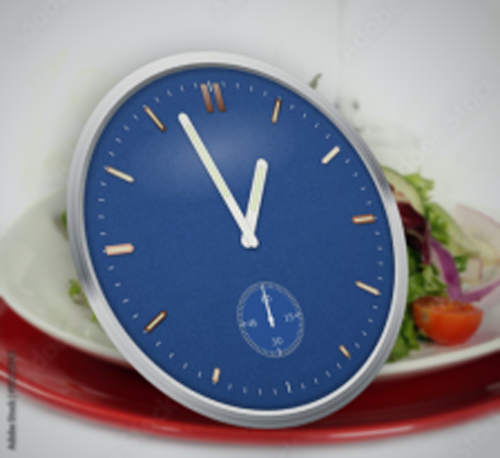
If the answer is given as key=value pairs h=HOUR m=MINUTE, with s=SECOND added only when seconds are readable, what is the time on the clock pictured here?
h=12 m=57
